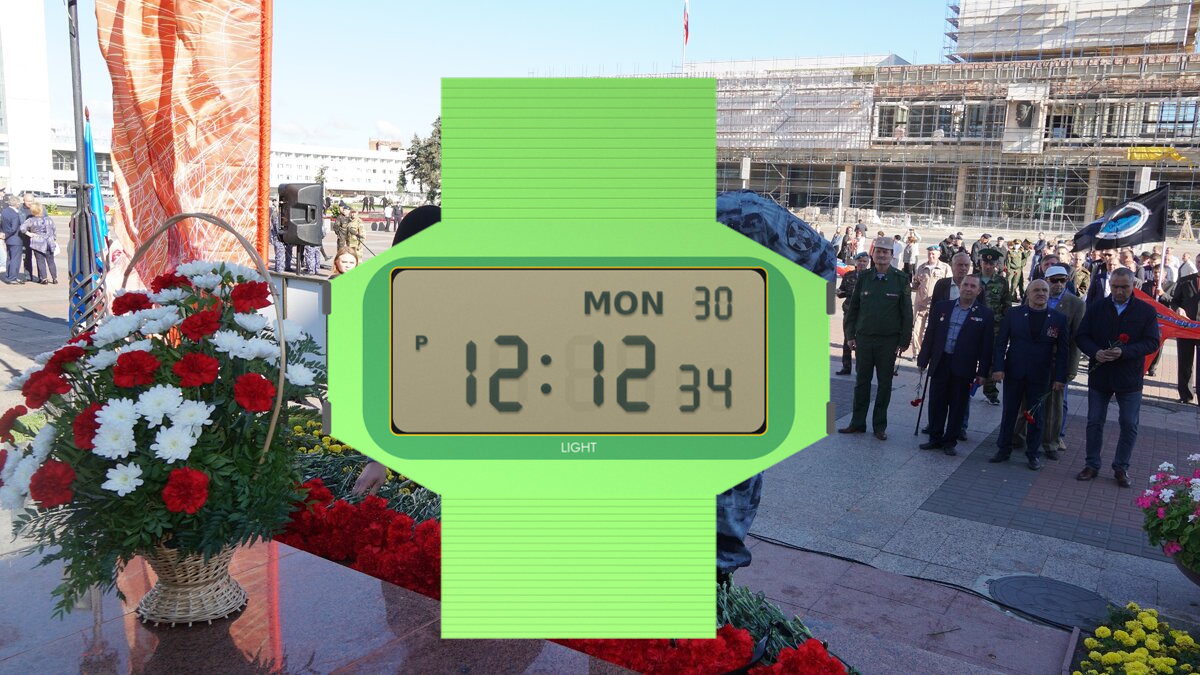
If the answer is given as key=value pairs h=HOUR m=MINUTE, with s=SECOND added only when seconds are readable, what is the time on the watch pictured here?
h=12 m=12 s=34
